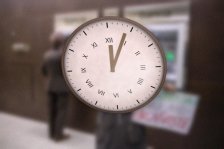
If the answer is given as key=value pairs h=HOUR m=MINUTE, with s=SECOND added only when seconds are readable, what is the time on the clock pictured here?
h=12 m=4
